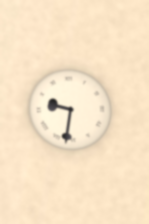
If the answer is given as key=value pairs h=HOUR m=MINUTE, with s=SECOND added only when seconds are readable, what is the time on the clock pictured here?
h=9 m=32
